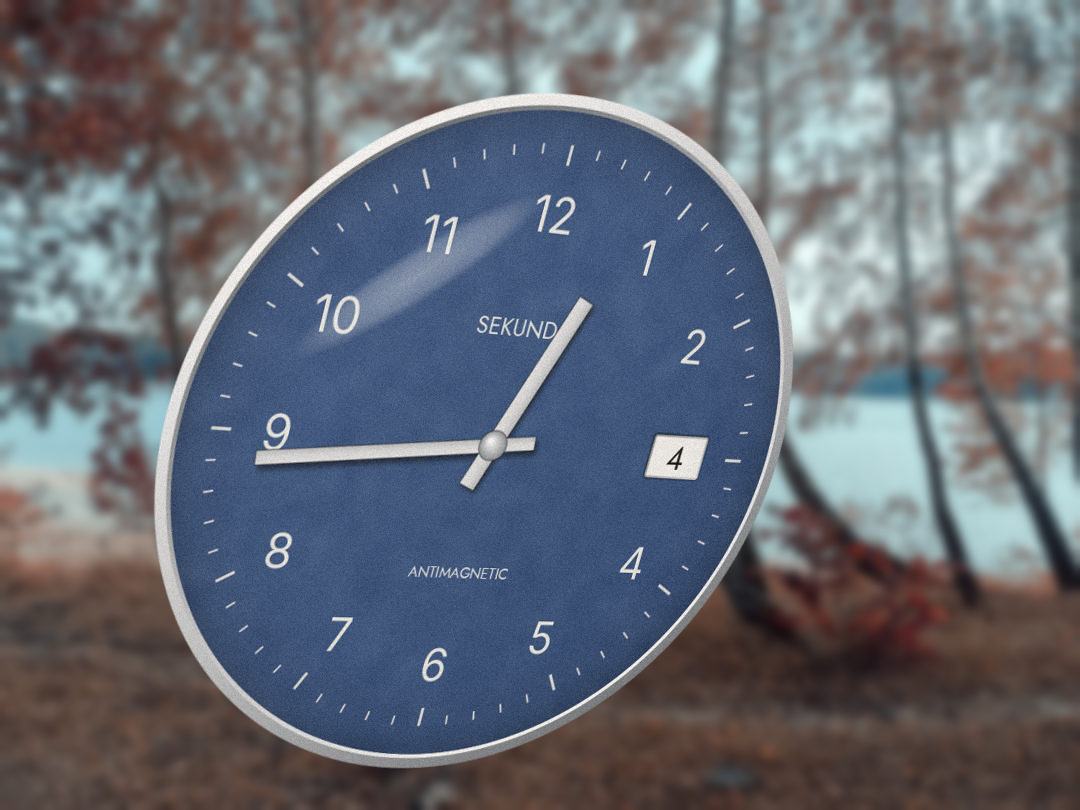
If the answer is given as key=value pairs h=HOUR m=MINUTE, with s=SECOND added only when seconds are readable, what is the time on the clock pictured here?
h=12 m=44
